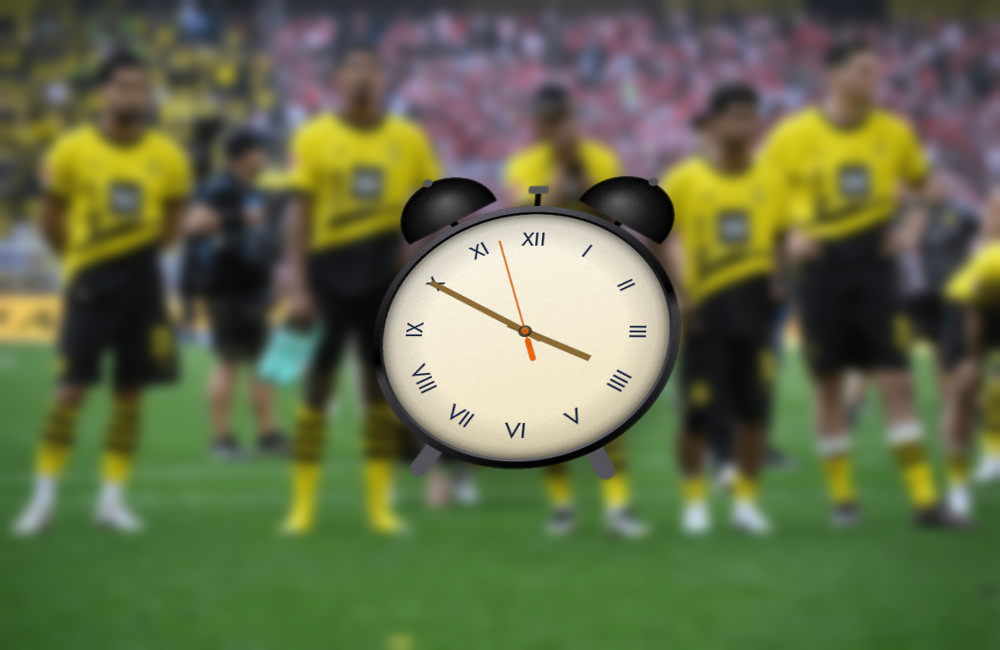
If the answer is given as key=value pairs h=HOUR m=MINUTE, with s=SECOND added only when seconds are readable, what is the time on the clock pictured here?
h=3 m=49 s=57
